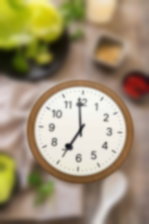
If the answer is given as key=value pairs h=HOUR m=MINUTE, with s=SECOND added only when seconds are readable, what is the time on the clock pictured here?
h=6 m=59
